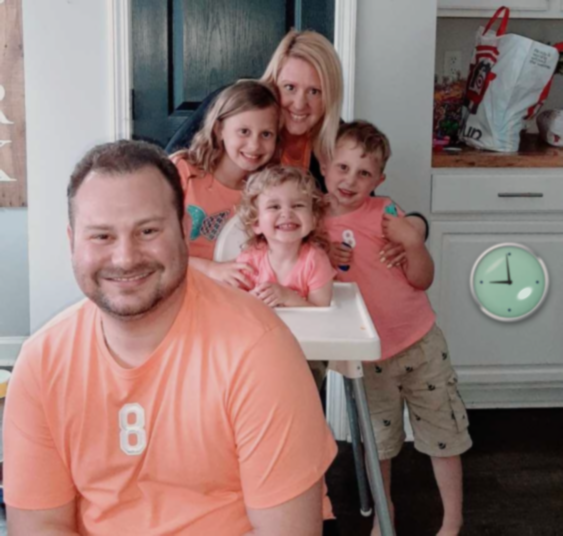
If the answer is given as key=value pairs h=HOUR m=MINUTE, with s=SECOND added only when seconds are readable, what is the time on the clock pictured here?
h=8 m=59
